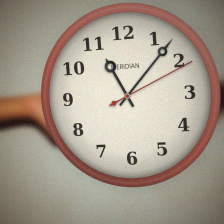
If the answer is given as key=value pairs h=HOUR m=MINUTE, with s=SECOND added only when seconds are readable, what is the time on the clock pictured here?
h=11 m=7 s=11
